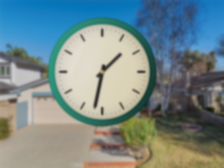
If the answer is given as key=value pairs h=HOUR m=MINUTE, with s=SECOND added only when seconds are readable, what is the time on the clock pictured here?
h=1 m=32
